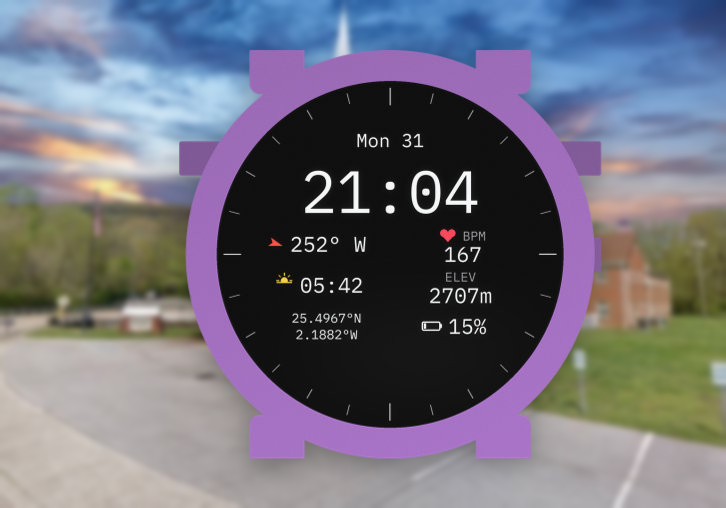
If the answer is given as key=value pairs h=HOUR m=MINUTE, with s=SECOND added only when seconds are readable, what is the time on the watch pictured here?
h=21 m=4
